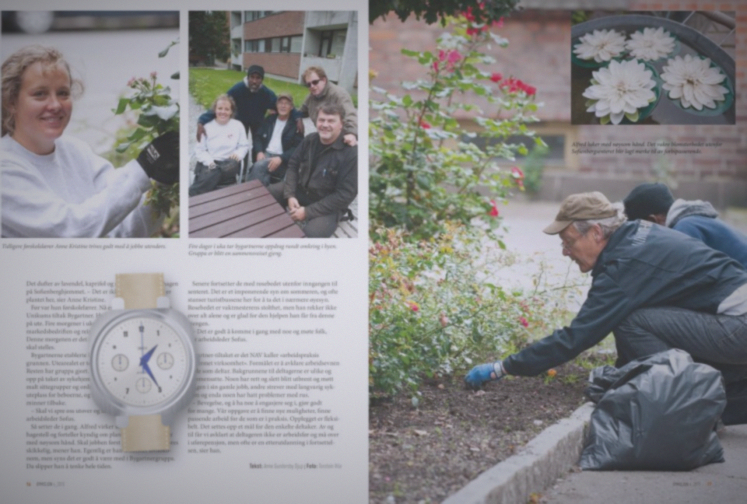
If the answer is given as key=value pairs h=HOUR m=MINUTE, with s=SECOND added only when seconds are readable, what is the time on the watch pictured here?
h=1 m=25
